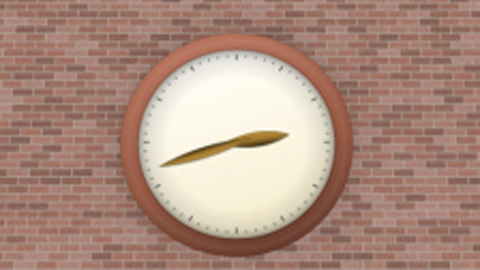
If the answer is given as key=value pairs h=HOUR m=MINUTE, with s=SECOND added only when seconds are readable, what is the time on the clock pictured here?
h=2 m=42
